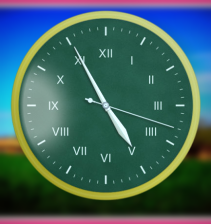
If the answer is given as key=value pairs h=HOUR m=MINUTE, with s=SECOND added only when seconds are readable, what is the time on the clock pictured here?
h=4 m=55 s=18
